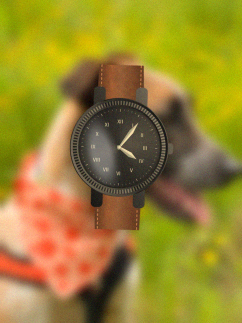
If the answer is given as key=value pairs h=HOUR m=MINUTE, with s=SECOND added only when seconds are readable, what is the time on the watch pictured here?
h=4 m=6
